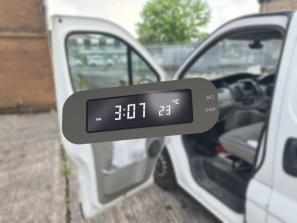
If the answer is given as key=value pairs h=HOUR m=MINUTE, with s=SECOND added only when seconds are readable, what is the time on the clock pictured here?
h=3 m=7
